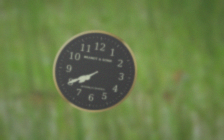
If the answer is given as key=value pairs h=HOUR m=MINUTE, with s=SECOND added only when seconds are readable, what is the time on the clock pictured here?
h=7 m=40
